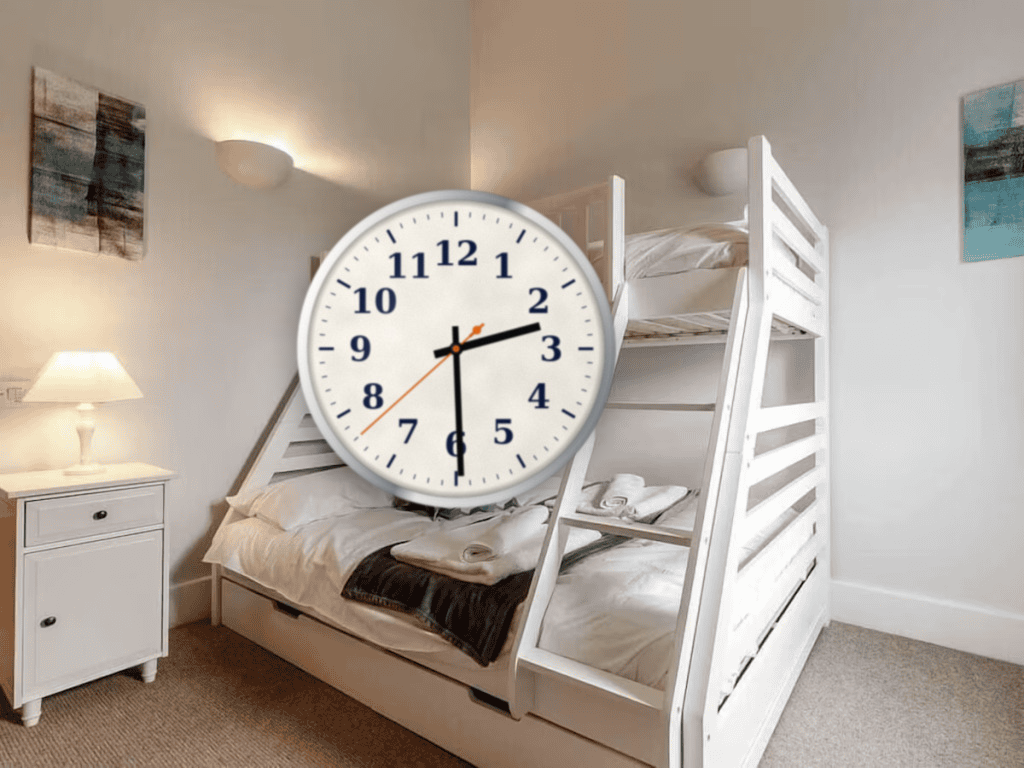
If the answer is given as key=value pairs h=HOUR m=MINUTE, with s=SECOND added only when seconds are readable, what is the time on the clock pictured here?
h=2 m=29 s=38
